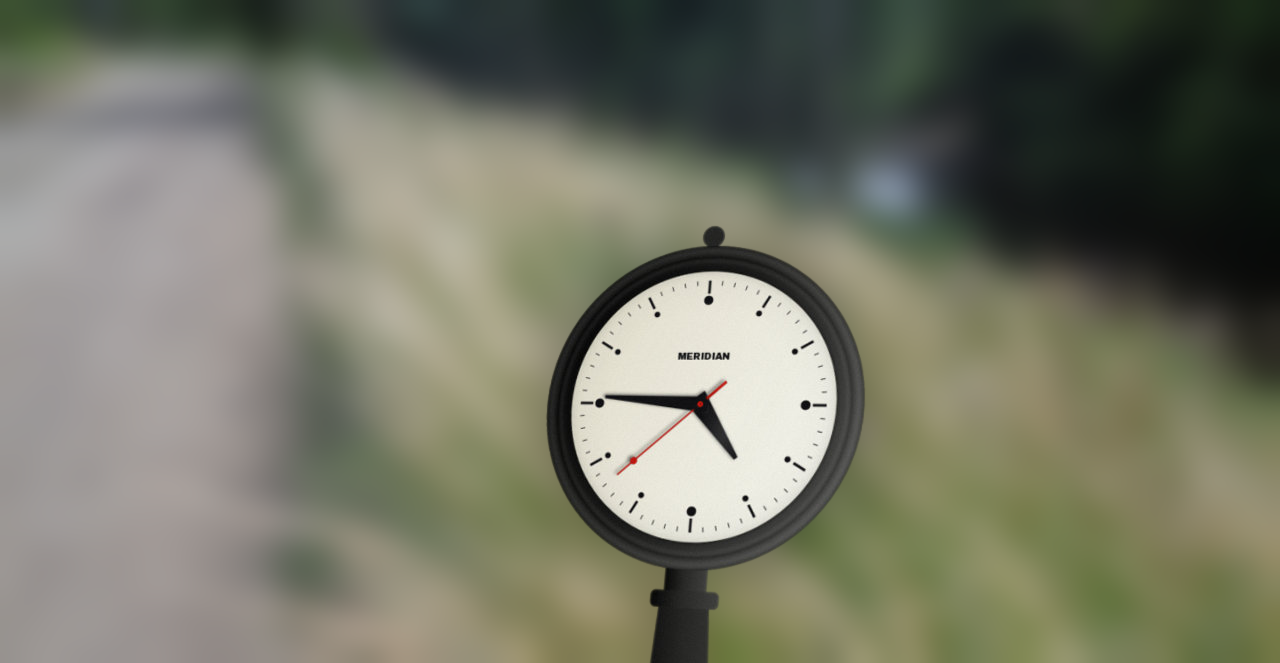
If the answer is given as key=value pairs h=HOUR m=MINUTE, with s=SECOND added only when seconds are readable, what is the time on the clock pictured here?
h=4 m=45 s=38
